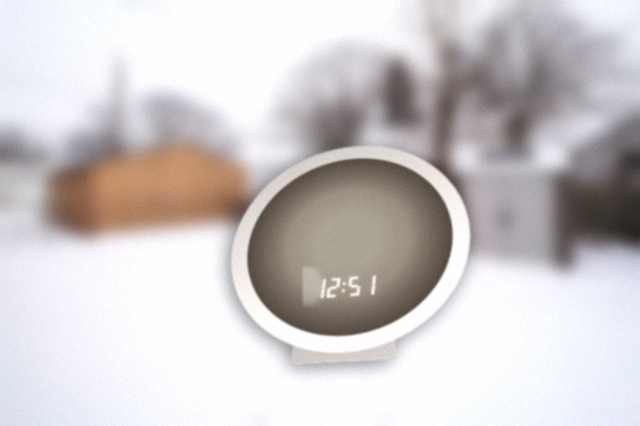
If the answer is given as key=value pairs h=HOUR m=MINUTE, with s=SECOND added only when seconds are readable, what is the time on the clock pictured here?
h=12 m=51
